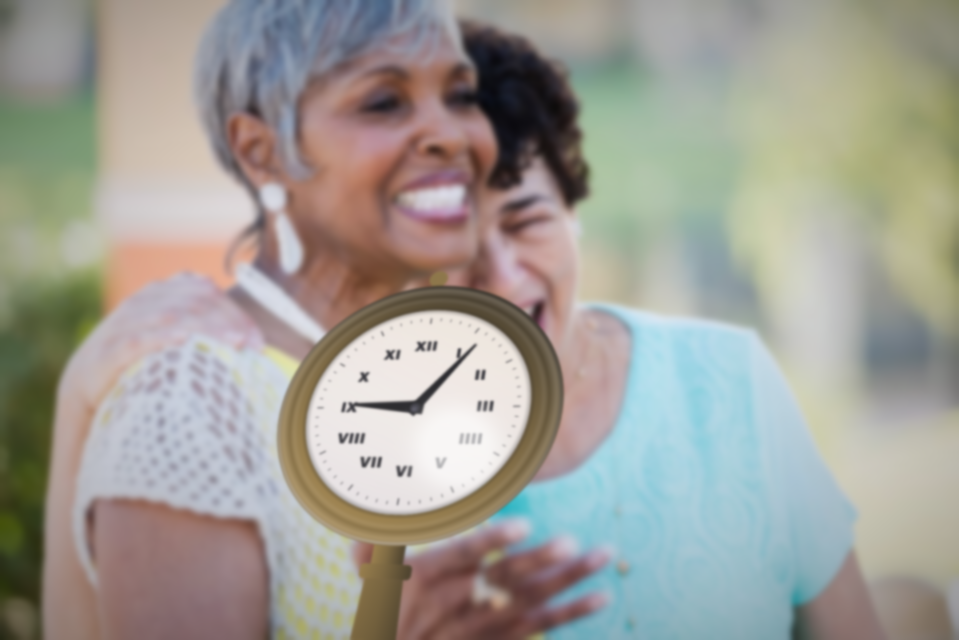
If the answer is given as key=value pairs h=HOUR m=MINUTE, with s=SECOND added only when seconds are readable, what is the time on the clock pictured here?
h=9 m=6
